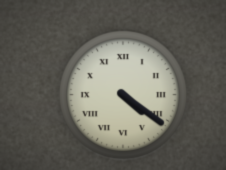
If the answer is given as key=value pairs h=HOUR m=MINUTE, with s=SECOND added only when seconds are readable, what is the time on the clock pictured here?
h=4 m=21
